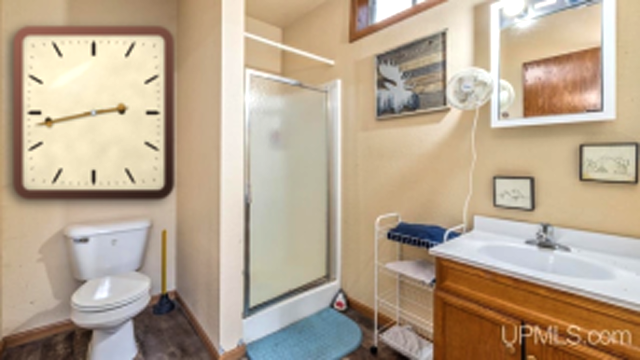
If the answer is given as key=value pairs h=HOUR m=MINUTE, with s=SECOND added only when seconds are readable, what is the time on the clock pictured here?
h=2 m=43
